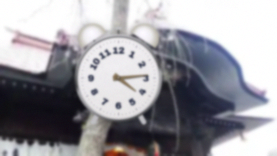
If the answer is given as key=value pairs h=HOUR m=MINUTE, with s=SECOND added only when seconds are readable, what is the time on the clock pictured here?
h=4 m=14
